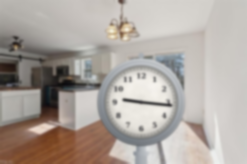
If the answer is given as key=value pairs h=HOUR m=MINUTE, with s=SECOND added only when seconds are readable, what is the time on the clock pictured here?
h=9 m=16
